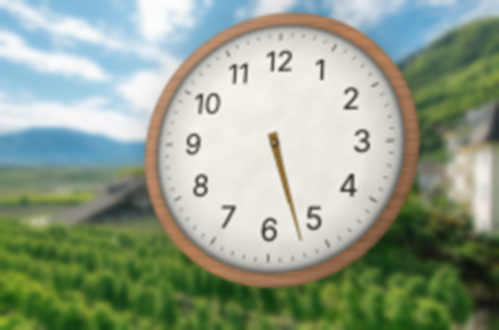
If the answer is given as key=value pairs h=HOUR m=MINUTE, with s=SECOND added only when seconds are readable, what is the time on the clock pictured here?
h=5 m=27
